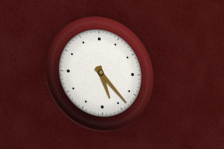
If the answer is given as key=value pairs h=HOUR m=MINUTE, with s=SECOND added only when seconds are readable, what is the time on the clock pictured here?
h=5 m=23
